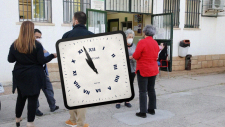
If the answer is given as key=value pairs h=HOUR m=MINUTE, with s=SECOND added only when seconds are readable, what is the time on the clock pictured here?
h=10 m=57
